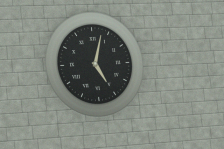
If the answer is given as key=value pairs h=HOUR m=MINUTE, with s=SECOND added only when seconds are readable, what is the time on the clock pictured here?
h=5 m=3
